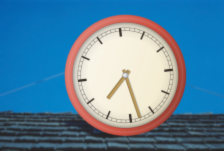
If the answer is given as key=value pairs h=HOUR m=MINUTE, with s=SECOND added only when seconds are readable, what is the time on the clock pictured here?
h=7 m=28
